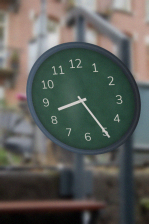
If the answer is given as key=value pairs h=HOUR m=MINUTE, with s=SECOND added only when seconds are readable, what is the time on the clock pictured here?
h=8 m=25
